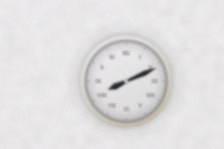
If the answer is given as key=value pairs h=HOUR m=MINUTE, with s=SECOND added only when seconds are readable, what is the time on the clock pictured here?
h=8 m=11
